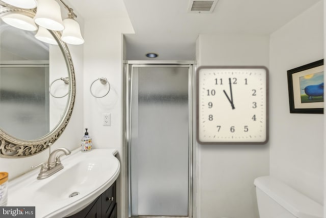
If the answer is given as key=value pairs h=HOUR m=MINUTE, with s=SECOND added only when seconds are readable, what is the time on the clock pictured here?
h=10 m=59
